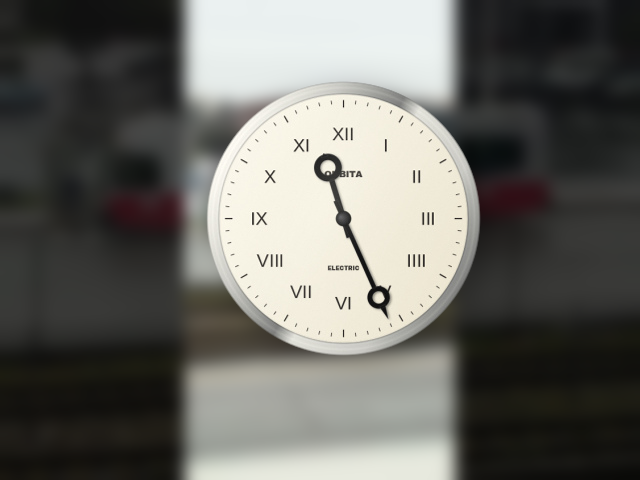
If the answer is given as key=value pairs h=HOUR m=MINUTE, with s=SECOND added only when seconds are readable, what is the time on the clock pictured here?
h=11 m=26
